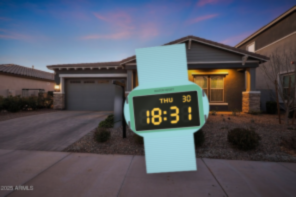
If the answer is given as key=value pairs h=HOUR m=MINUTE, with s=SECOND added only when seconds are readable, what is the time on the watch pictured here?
h=18 m=31
